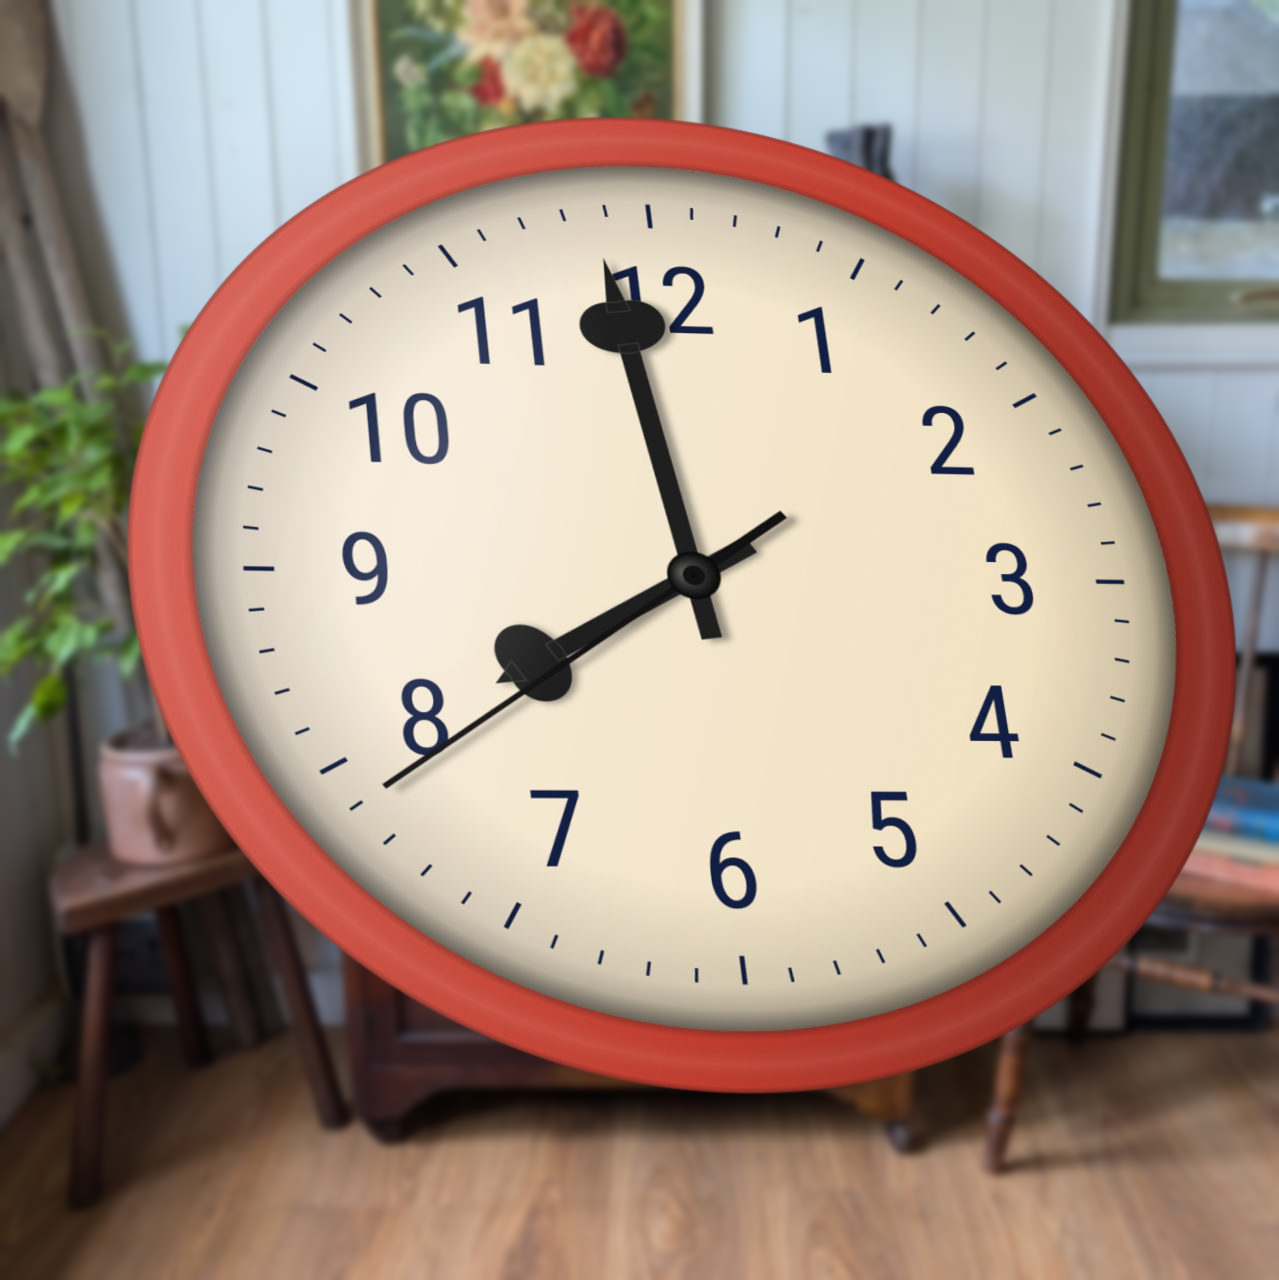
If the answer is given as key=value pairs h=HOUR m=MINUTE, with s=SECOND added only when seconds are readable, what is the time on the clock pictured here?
h=7 m=58 s=39
